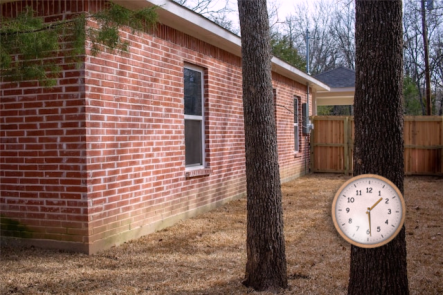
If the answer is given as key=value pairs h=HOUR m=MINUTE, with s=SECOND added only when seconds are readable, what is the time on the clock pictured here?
h=1 m=29
